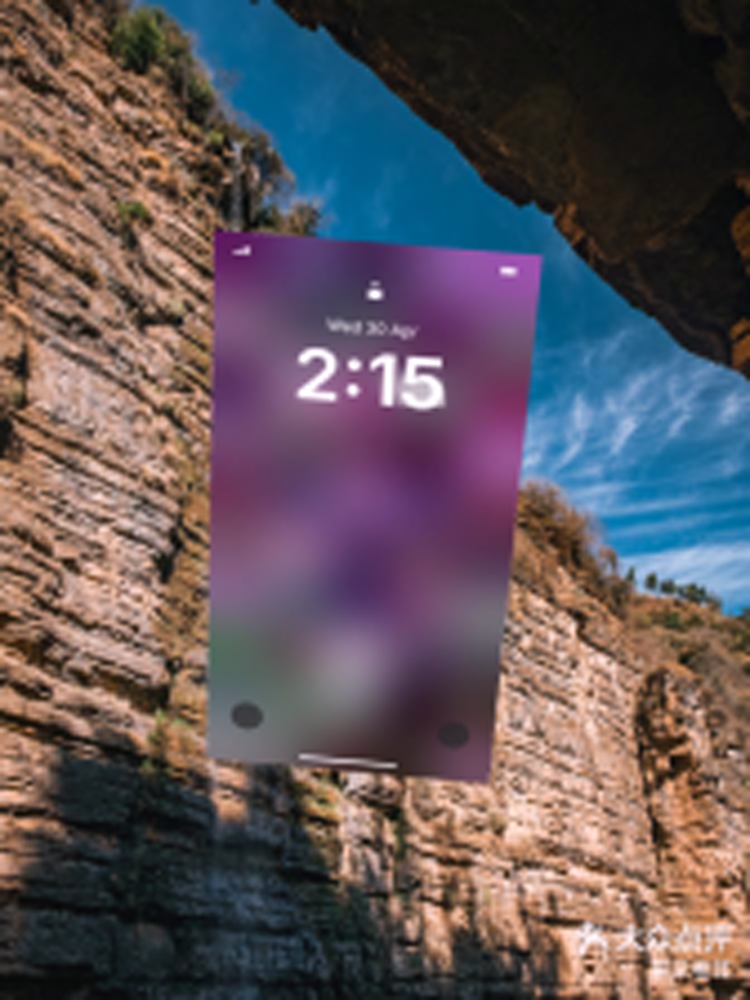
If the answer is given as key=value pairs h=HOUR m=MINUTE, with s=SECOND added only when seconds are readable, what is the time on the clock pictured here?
h=2 m=15
